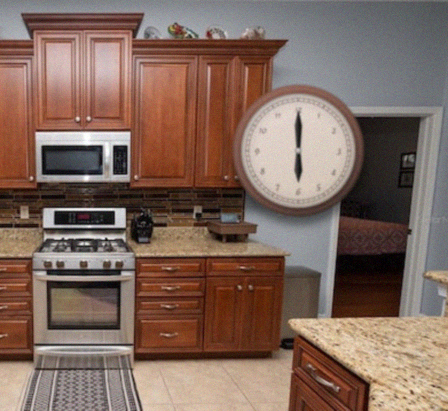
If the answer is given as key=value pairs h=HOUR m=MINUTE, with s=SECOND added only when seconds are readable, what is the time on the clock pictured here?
h=6 m=0
